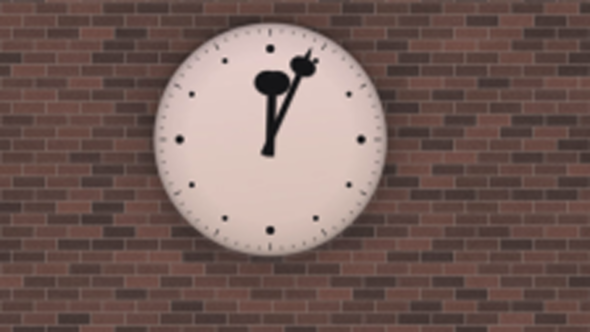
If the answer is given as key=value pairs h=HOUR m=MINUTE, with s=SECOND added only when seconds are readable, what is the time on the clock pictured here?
h=12 m=4
